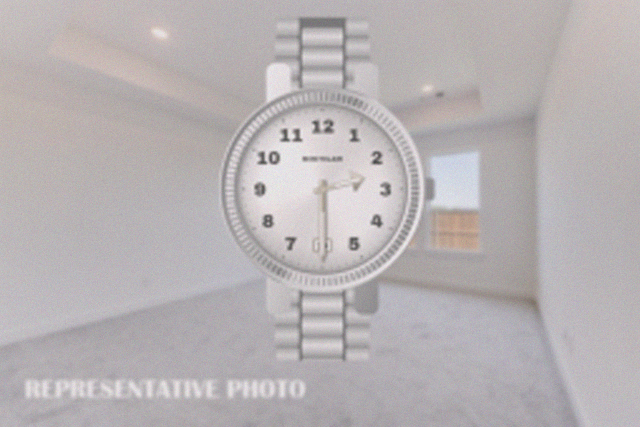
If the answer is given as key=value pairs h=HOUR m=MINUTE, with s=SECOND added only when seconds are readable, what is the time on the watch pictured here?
h=2 m=30
